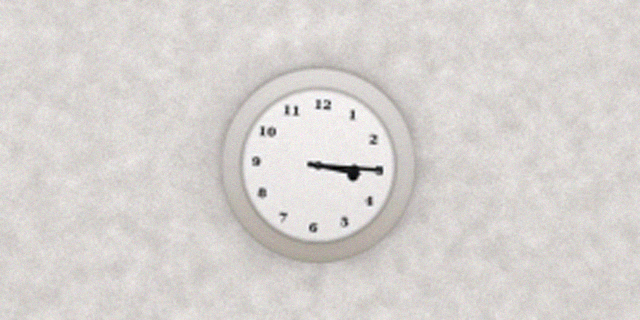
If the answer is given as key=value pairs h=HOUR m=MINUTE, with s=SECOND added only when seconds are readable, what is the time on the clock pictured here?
h=3 m=15
